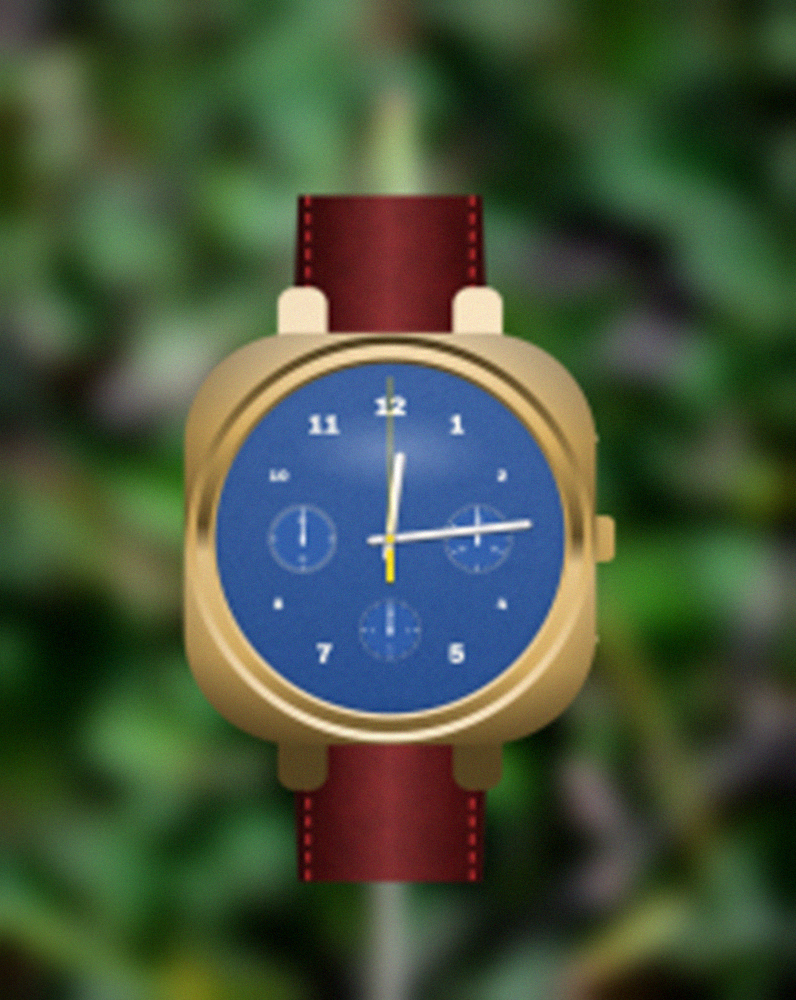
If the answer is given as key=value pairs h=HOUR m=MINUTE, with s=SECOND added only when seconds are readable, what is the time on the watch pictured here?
h=12 m=14
